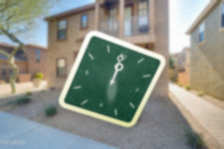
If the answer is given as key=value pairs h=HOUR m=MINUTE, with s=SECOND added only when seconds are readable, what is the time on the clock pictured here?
h=11 m=59
